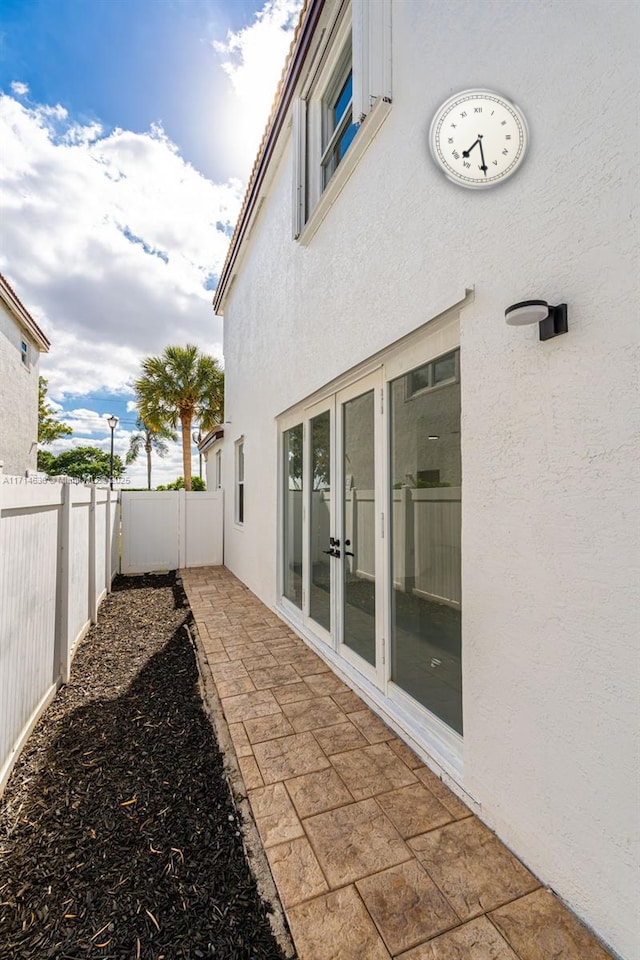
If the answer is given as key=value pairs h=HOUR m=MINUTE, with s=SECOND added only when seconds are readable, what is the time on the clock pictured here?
h=7 m=29
